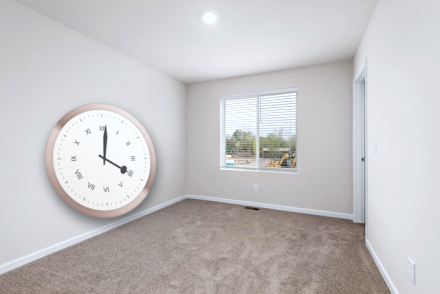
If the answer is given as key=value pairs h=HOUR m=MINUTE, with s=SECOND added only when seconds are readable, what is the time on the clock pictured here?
h=4 m=1
